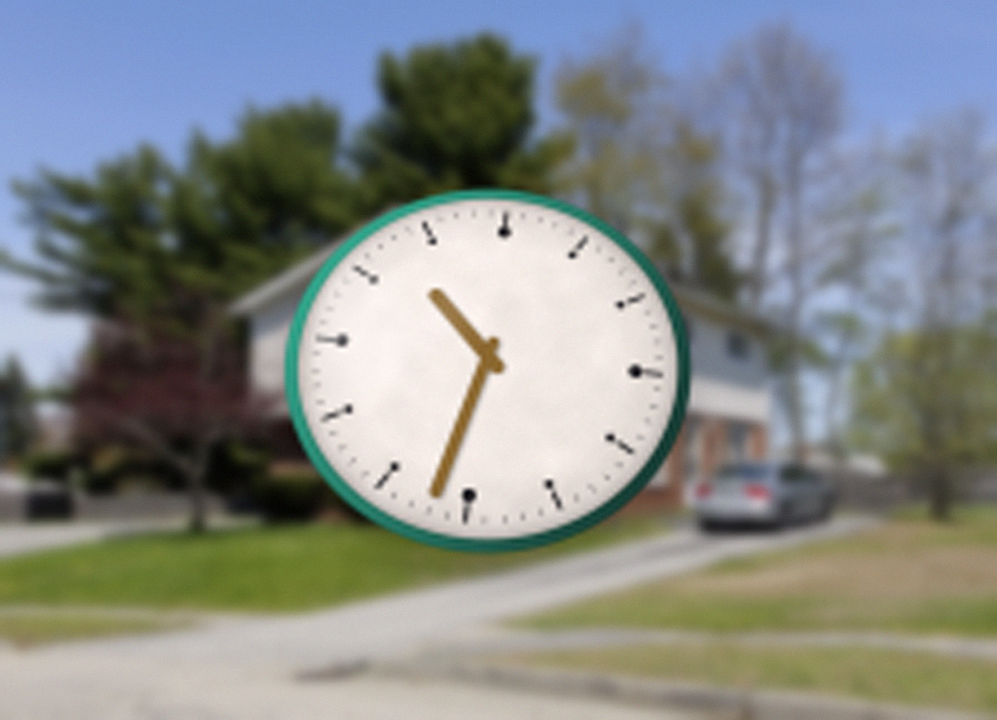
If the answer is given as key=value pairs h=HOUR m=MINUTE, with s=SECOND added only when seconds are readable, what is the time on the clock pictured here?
h=10 m=32
